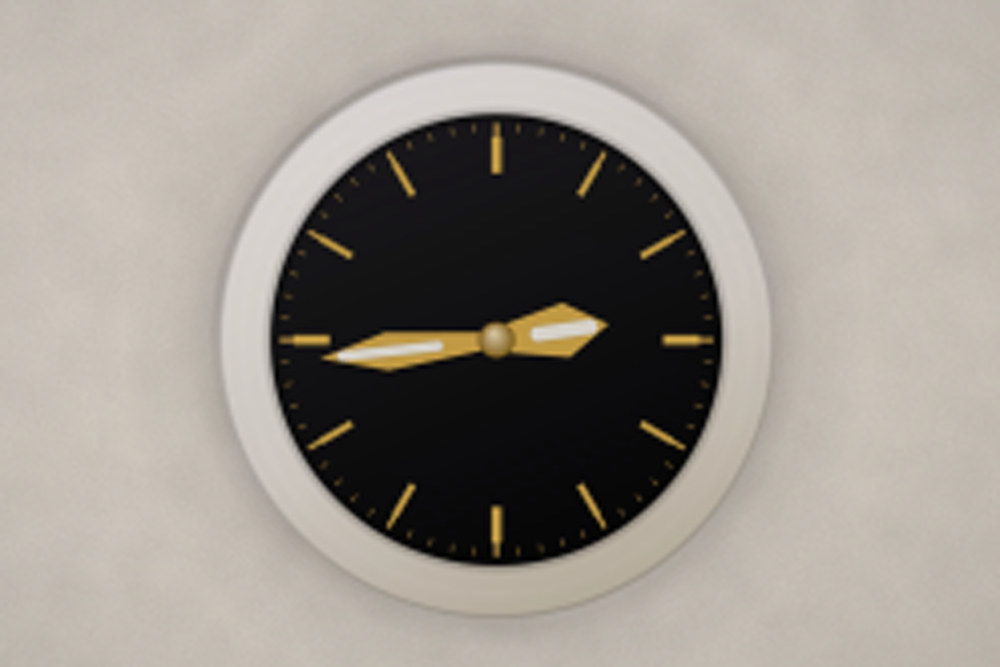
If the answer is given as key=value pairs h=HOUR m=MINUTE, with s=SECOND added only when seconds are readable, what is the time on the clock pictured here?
h=2 m=44
